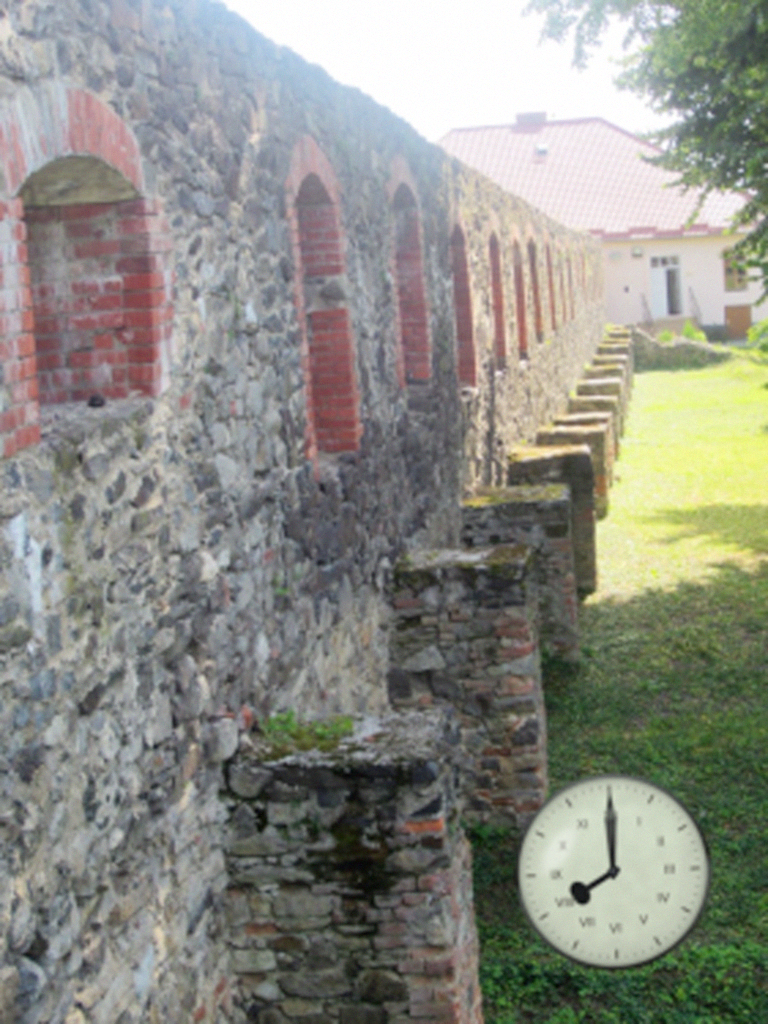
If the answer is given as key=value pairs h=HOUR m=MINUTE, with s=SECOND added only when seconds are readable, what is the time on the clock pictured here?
h=8 m=0
